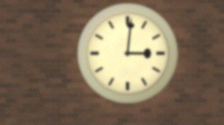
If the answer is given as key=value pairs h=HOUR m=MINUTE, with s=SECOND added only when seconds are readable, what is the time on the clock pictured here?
h=3 m=1
